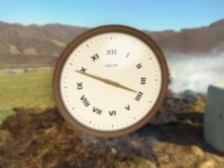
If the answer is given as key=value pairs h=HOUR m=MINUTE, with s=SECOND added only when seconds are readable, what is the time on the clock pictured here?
h=3 m=49
